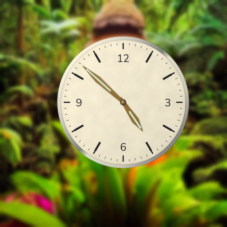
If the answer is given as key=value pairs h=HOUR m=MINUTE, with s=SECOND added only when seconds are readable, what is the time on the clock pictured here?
h=4 m=52
